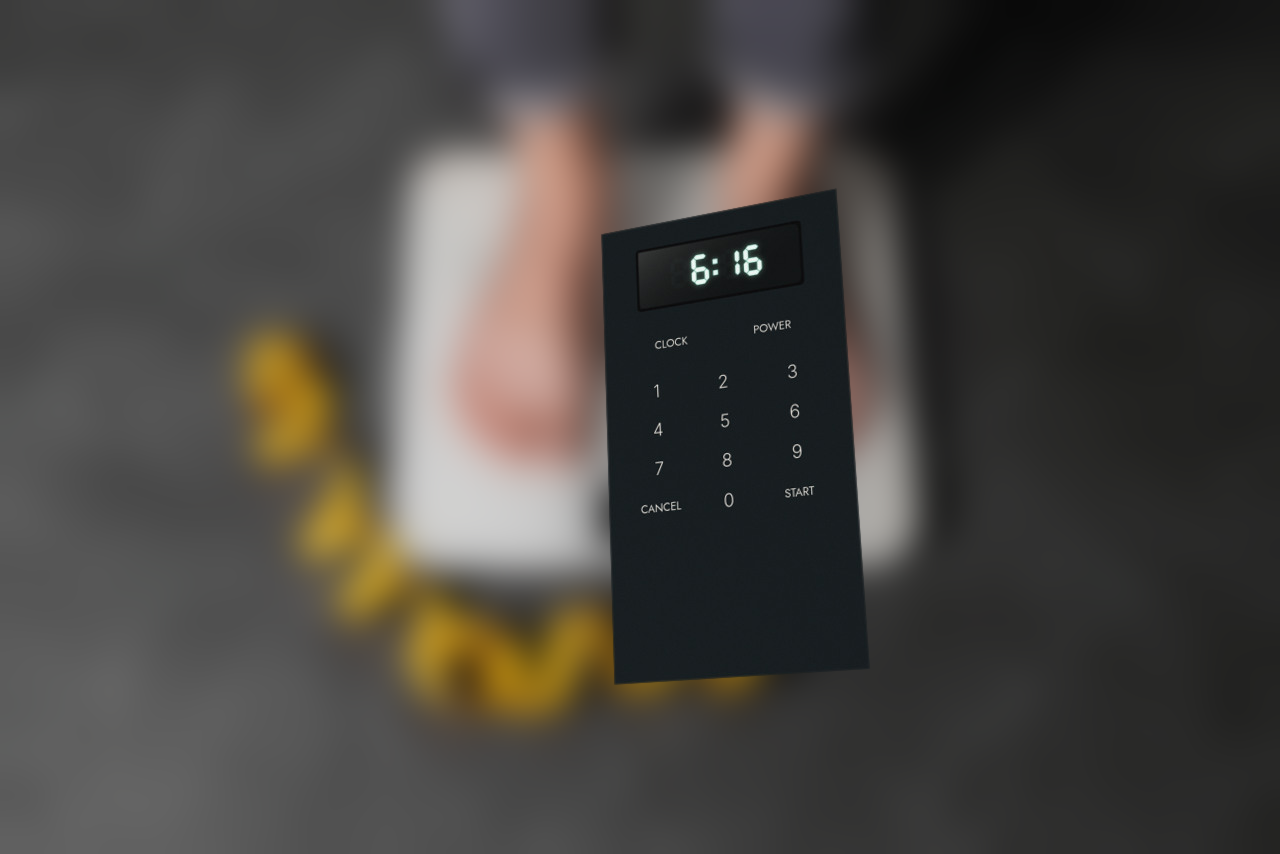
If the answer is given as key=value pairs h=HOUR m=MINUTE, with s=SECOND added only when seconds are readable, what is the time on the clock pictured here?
h=6 m=16
